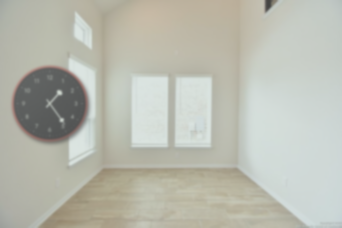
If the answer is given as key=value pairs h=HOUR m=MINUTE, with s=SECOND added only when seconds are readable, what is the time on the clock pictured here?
h=1 m=24
